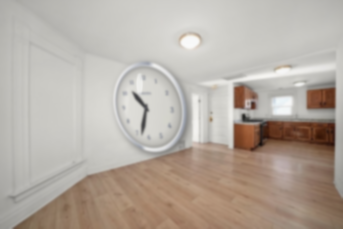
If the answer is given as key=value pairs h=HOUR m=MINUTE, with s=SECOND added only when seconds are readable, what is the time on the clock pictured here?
h=10 m=33
